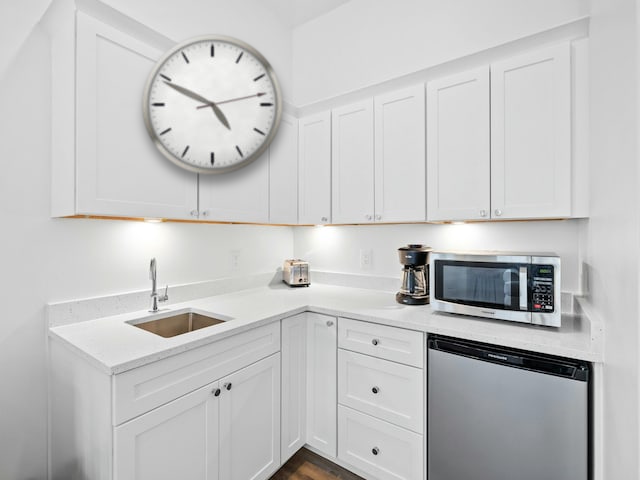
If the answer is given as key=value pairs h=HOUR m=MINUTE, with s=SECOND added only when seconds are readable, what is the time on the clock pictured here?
h=4 m=49 s=13
